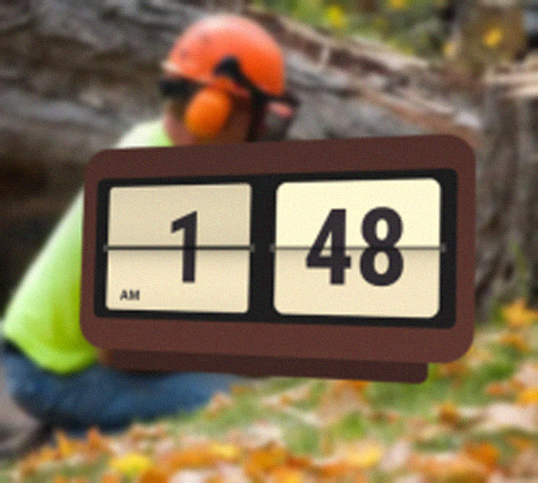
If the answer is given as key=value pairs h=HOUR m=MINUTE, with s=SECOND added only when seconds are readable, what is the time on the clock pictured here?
h=1 m=48
